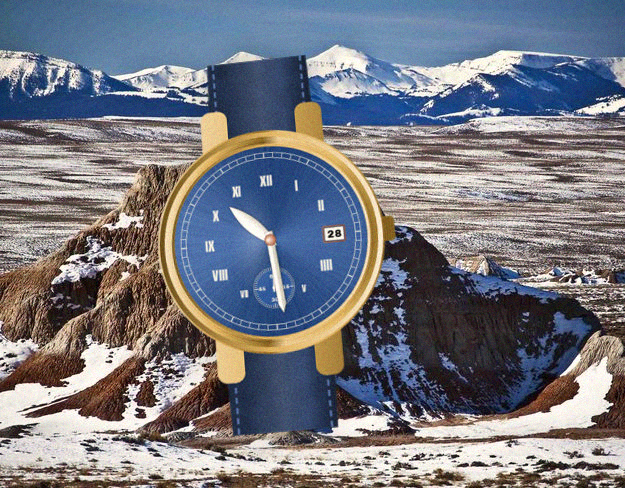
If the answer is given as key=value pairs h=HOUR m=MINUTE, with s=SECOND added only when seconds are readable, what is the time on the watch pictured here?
h=10 m=29
